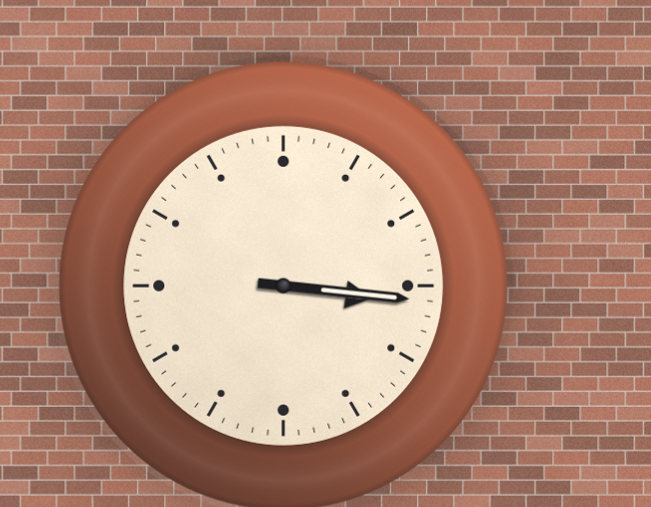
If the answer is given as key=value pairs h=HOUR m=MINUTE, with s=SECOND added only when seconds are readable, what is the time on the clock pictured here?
h=3 m=16
